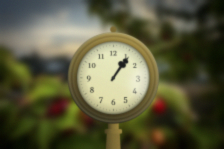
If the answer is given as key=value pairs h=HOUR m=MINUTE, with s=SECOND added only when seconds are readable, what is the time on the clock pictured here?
h=1 m=6
